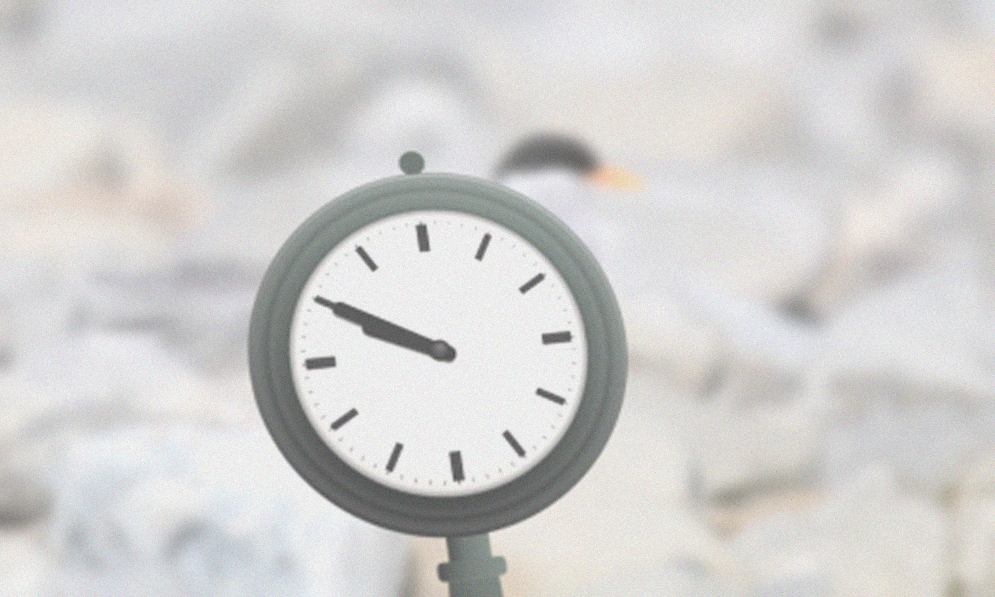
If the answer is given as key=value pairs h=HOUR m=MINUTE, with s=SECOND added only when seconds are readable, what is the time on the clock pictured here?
h=9 m=50
